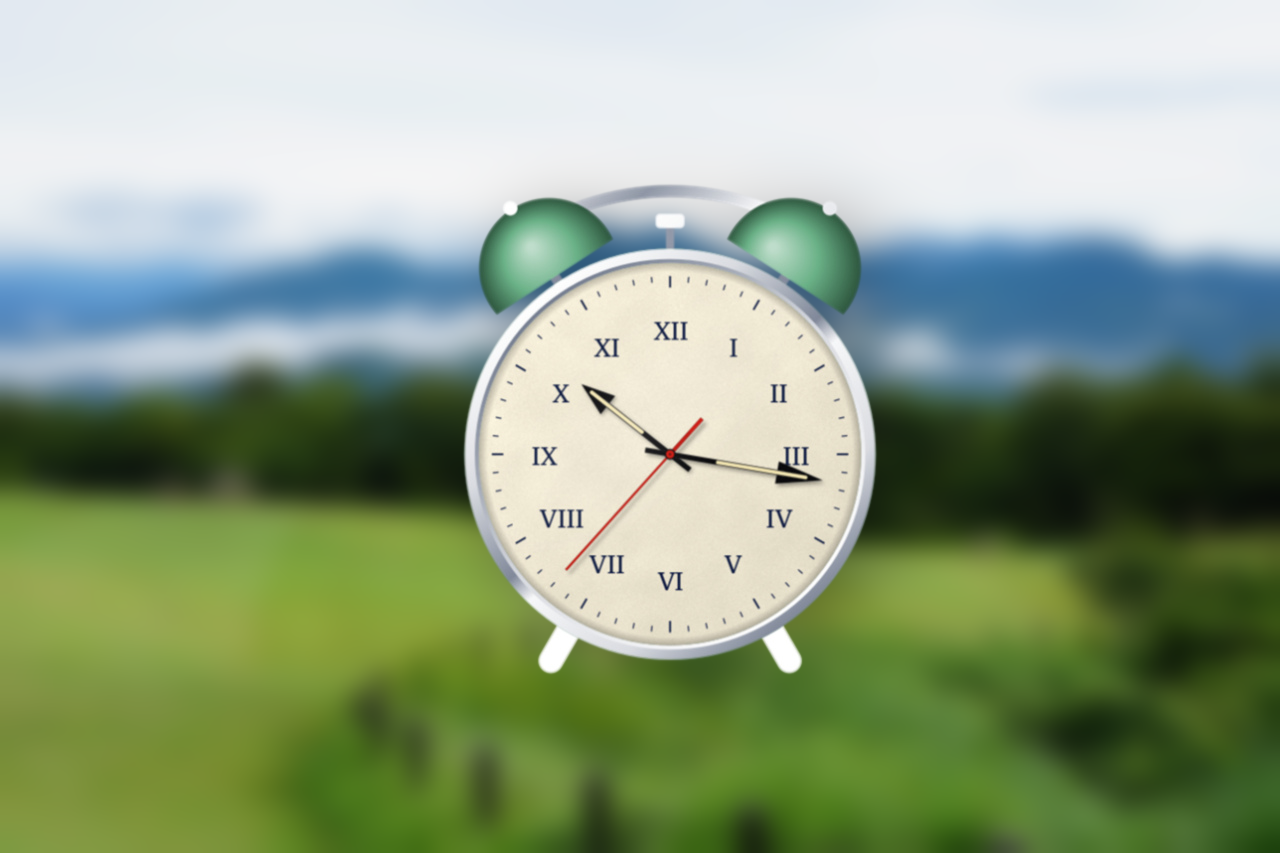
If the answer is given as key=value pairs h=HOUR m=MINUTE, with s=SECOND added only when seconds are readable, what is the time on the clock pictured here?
h=10 m=16 s=37
